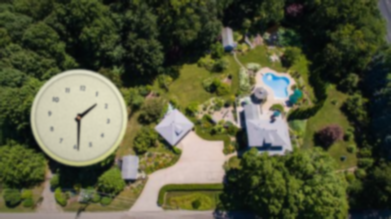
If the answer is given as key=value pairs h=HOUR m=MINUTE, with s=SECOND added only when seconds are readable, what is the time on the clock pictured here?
h=1 m=29
